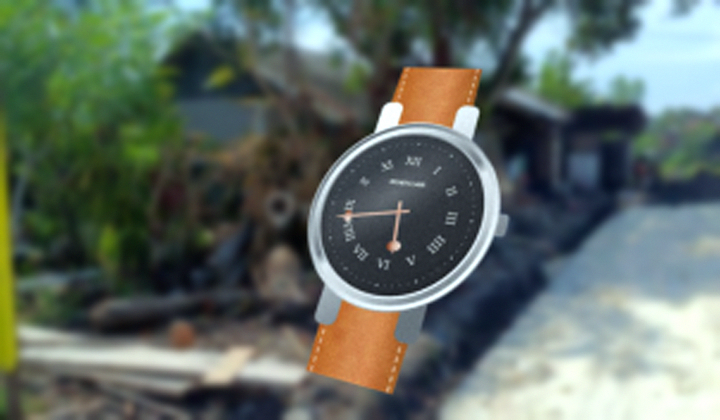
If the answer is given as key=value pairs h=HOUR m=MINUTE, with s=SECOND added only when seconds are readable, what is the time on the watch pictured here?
h=5 m=43
